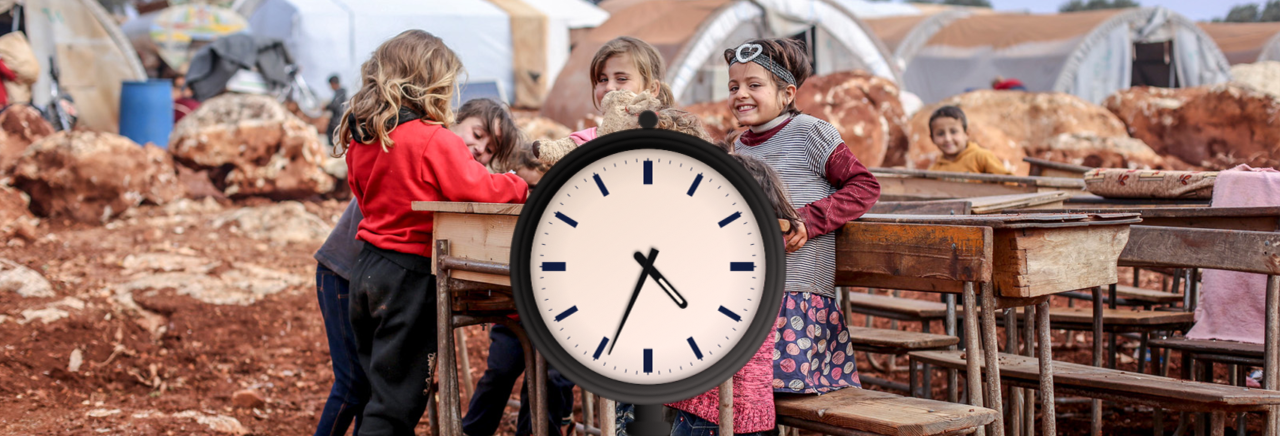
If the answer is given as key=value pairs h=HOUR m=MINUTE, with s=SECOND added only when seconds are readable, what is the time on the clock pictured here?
h=4 m=34
